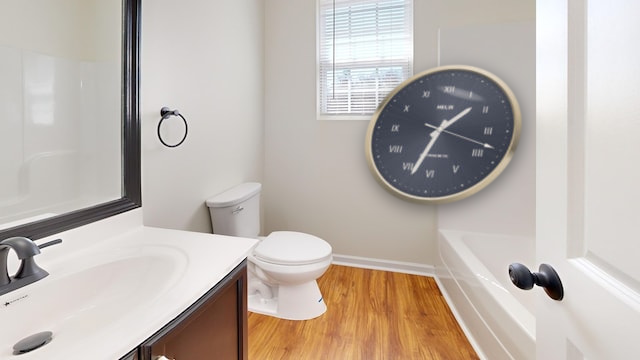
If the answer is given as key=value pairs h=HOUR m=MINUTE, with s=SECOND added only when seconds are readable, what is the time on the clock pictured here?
h=1 m=33 s=18
